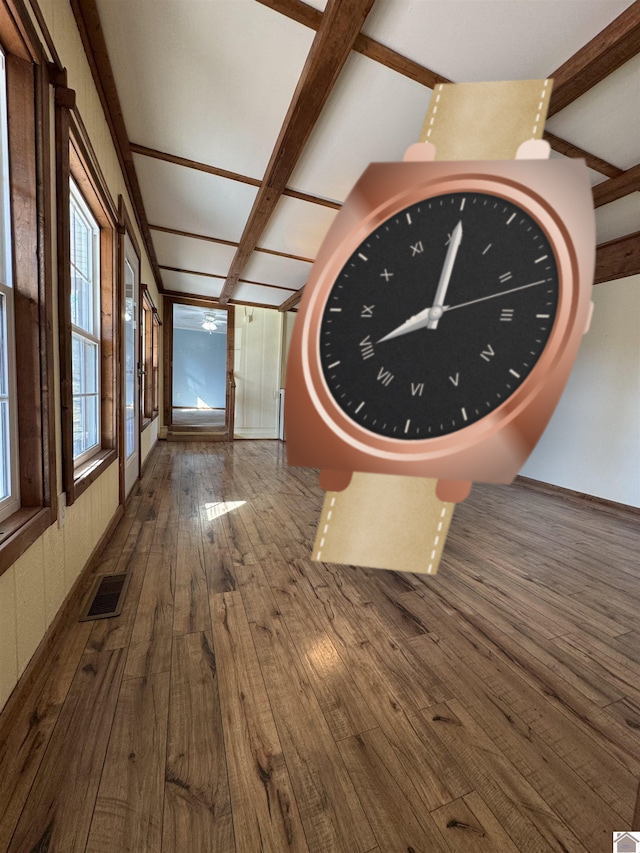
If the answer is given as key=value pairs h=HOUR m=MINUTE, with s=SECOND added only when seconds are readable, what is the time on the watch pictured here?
h=8 m=0 s=12
